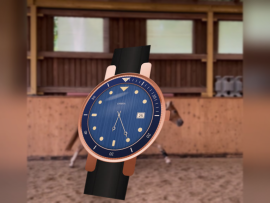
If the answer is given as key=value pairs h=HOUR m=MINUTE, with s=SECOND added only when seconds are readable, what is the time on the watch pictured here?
h=6 m=25
